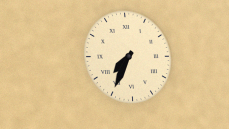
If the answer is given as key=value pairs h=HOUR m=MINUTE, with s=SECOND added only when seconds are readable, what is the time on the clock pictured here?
h=7 m=35
